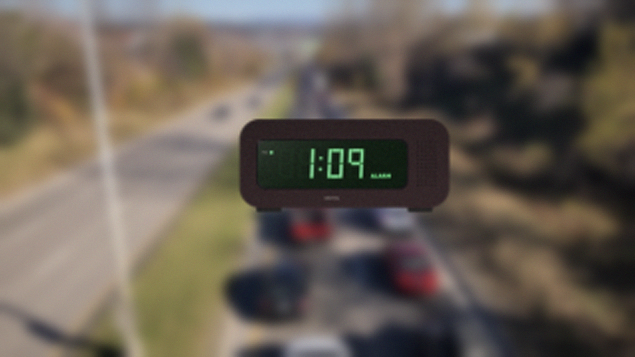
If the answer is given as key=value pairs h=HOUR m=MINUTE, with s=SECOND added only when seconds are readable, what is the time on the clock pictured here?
h=1 m=9
